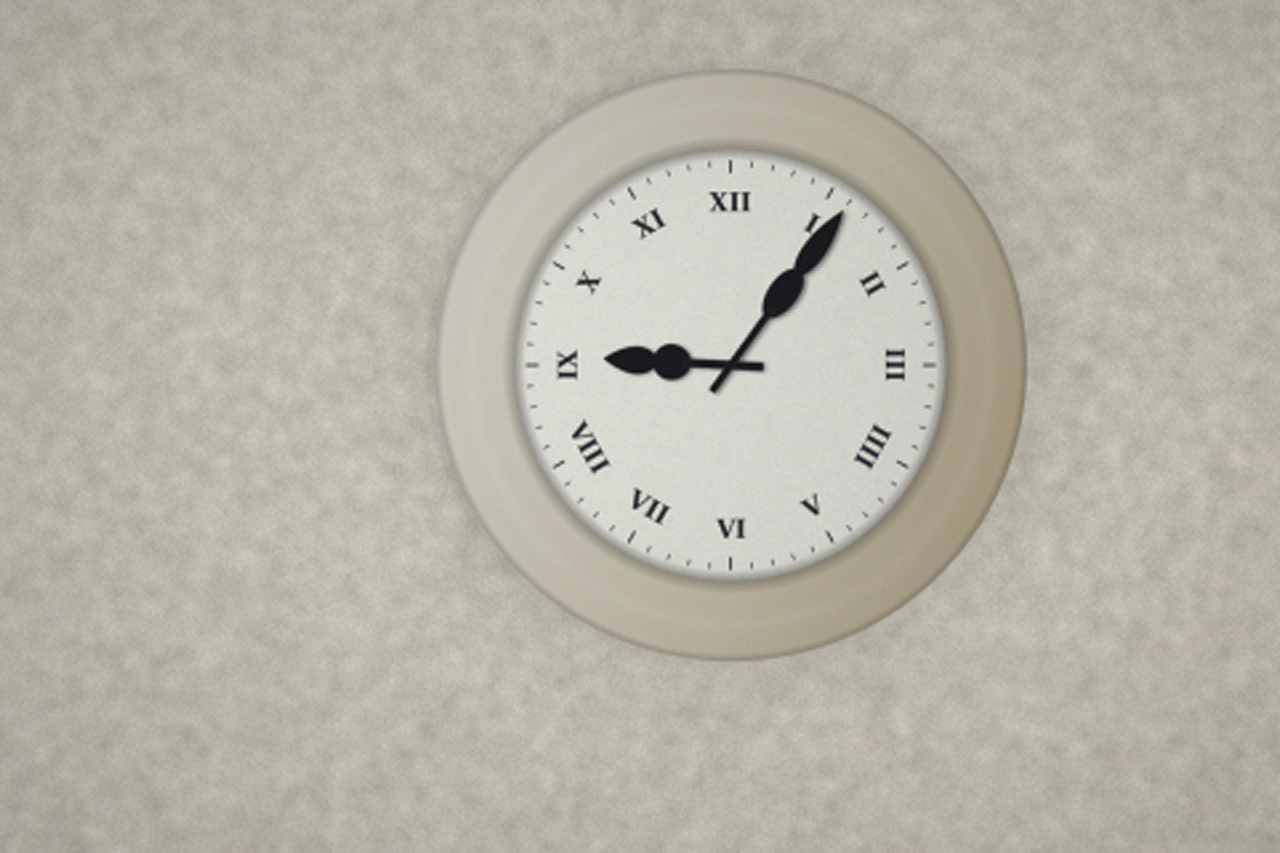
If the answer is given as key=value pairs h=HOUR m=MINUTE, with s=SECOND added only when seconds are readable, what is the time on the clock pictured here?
h=9 m=6
